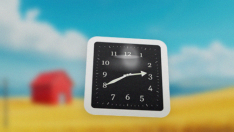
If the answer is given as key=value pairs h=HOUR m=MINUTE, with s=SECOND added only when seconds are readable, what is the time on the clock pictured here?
h=2 m=40
